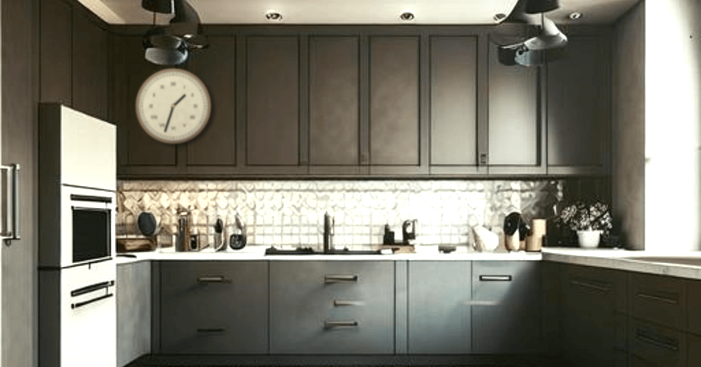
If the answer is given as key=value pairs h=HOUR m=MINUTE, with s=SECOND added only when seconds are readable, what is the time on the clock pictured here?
h=1 m=33
